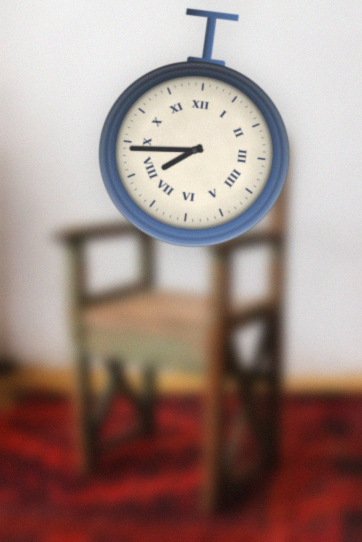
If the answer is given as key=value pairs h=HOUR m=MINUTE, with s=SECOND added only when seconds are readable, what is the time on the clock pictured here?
h=7 m=44
